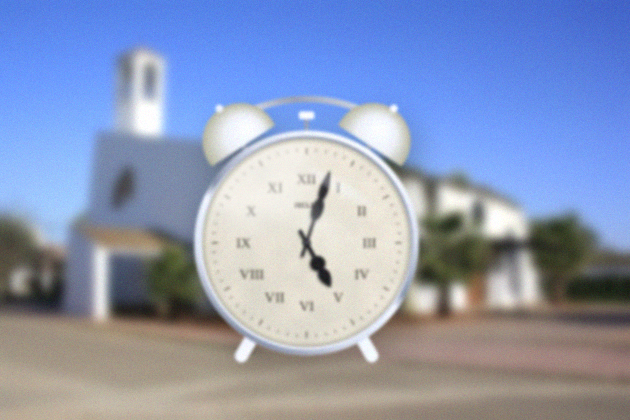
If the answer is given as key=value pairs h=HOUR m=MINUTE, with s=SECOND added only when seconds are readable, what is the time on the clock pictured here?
h=5 m=3
